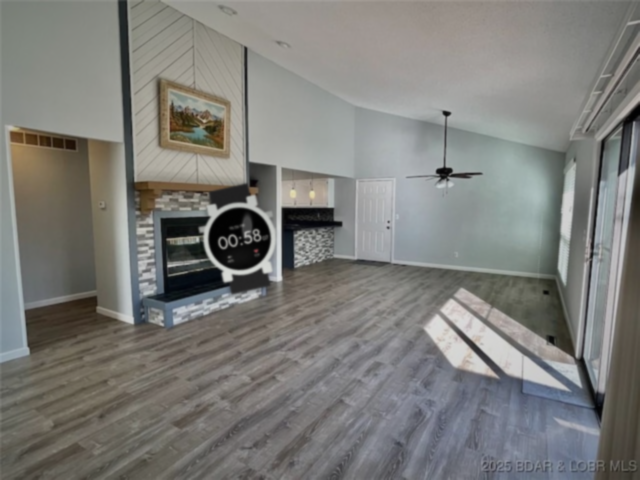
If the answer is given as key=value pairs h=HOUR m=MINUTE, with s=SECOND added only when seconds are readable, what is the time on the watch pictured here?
h=0 m=58
